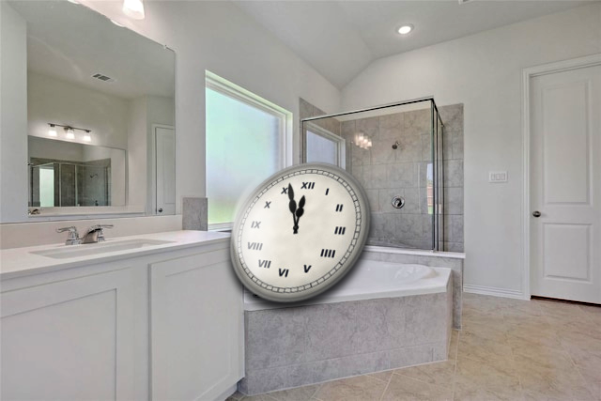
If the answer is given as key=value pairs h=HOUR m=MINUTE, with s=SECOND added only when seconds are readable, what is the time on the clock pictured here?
h=11 m=56
